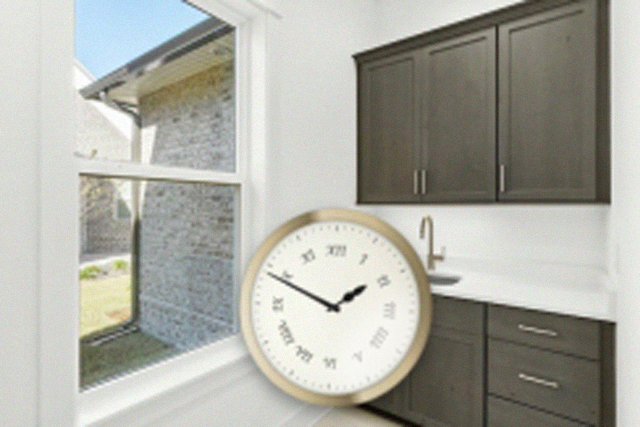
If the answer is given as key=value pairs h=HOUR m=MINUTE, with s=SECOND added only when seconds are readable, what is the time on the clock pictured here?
h=1 m=49
